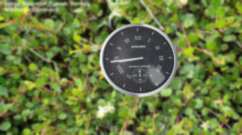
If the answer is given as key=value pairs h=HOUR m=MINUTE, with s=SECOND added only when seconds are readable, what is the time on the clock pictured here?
h=8 m=44
